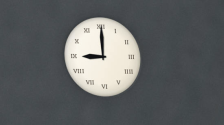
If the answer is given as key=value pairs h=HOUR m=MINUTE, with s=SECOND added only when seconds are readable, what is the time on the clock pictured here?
h=9 m=0
